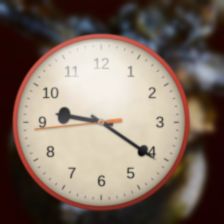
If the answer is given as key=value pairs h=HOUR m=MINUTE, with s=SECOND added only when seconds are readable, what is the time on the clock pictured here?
h=9 m=20 s=44
